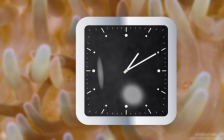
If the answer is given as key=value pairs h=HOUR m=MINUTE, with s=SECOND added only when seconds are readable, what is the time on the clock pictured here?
h=1 m=10
